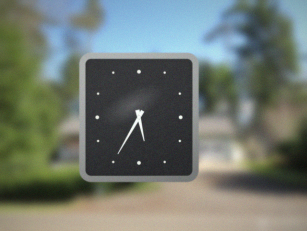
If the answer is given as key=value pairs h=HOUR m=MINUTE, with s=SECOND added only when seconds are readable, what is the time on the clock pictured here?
h=5 m=35
